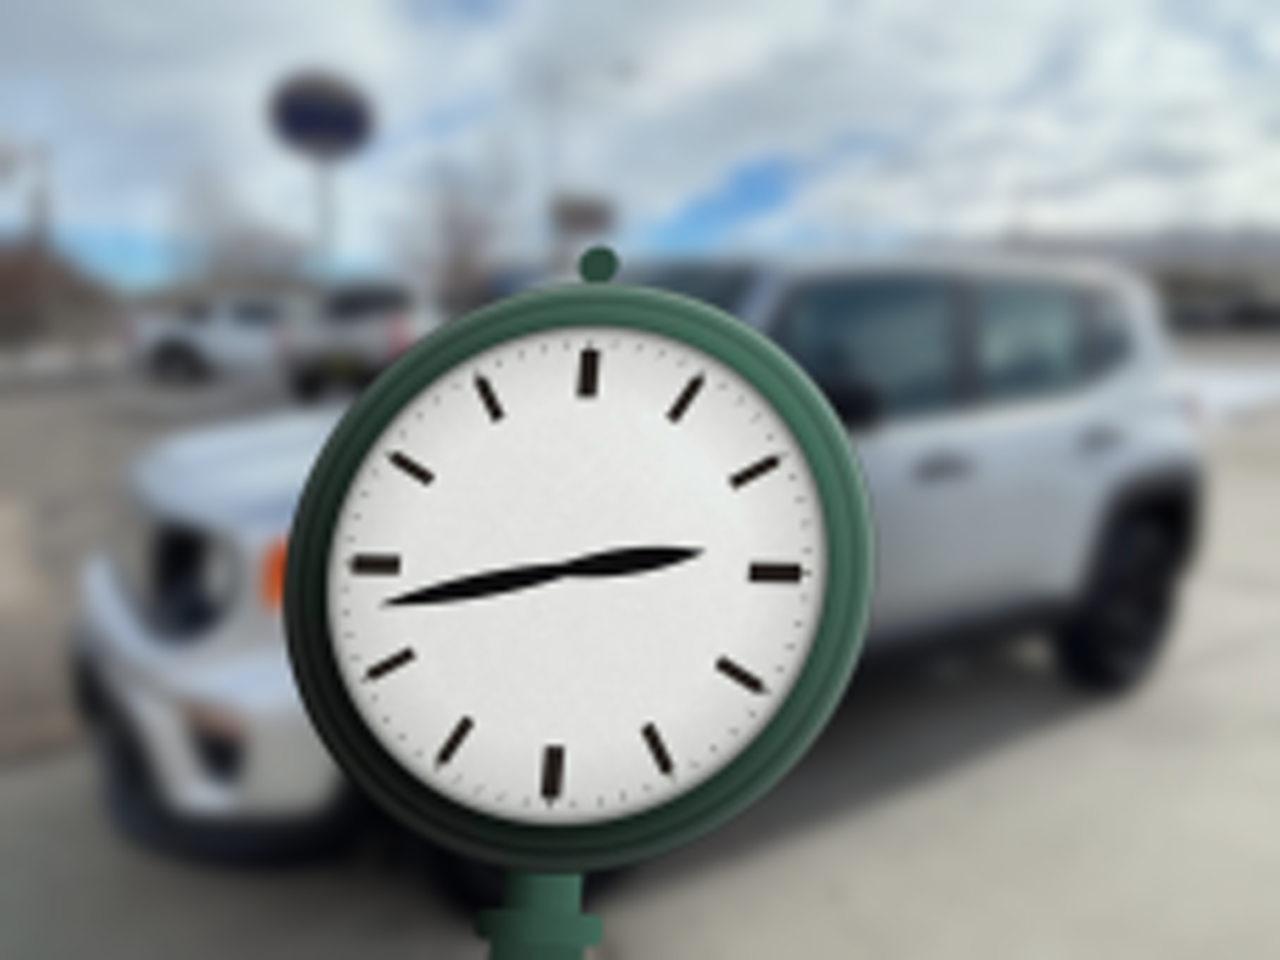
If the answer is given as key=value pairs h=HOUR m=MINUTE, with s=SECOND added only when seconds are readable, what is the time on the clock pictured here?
h=2 m=43
